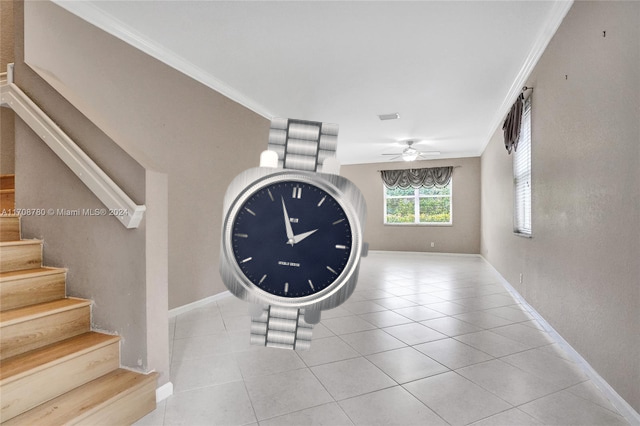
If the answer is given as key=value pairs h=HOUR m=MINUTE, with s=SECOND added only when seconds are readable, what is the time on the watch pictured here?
h=1 m=57
